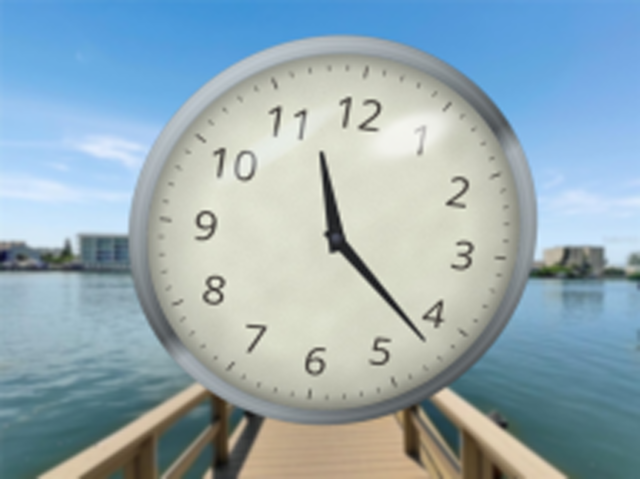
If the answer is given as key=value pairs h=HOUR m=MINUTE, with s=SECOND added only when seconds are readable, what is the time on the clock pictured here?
h=11 m=22
